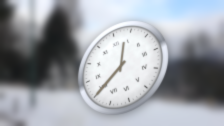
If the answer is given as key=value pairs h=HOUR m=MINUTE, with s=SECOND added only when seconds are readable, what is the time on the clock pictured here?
h=12 m=40
